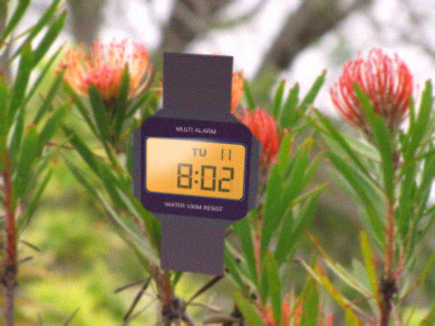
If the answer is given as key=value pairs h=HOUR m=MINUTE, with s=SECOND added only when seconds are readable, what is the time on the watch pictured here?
h=8 m=2
